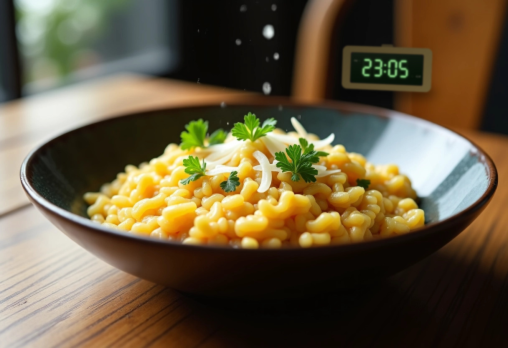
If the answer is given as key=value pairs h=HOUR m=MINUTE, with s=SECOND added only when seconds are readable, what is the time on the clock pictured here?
h=23 m=5
